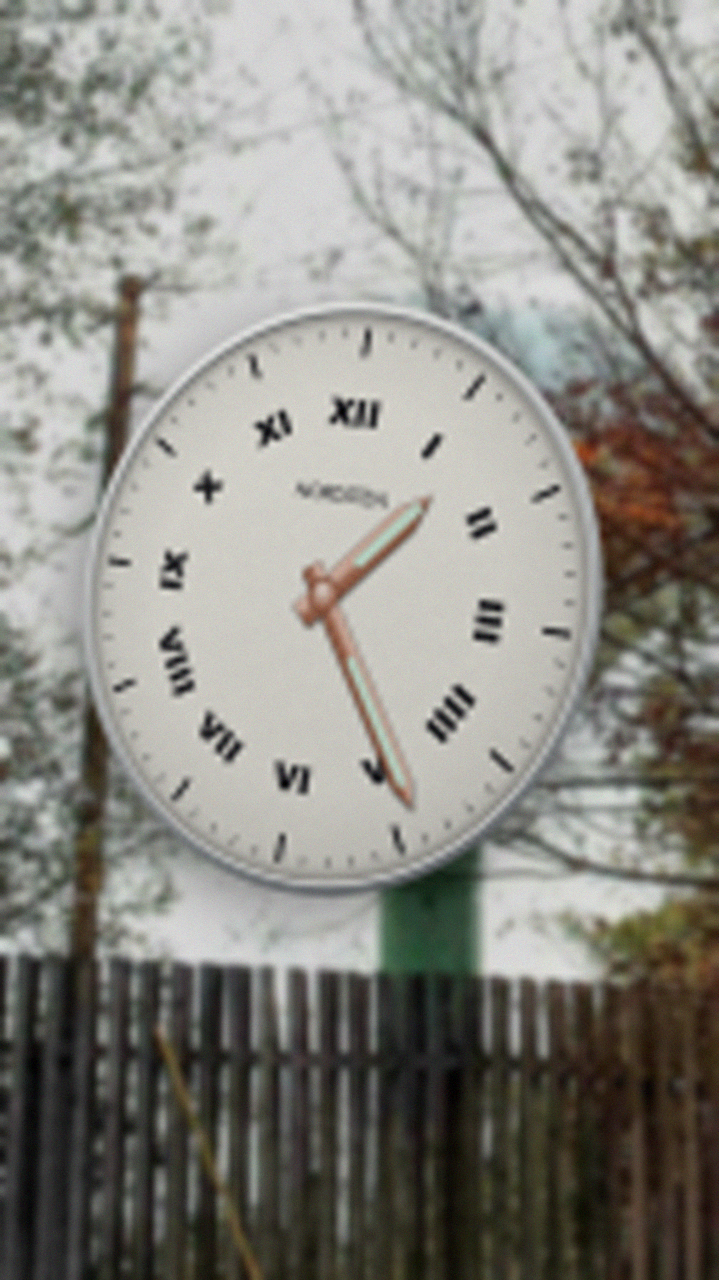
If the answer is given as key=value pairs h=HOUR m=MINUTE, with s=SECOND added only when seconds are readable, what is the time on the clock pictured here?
h=1 m=24
